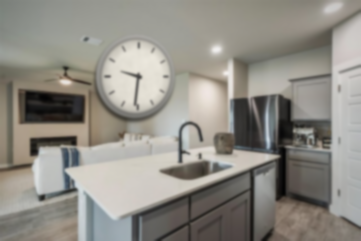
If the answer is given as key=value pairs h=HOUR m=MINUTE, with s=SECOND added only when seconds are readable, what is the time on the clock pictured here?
h=9 m=31
